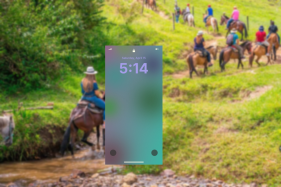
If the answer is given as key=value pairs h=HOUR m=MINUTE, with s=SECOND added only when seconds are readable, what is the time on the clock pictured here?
h=5 m=14
